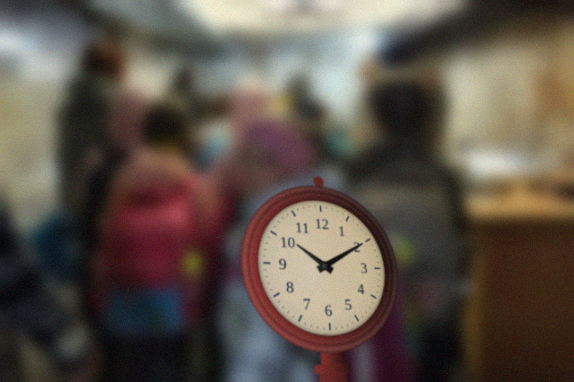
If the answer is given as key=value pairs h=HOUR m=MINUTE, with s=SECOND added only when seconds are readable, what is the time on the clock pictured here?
h=10 m=10
